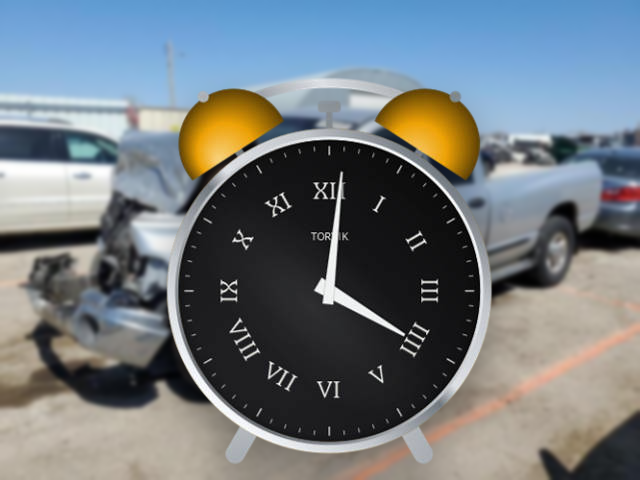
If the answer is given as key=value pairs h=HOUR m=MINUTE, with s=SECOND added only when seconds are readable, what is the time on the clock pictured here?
h=4 m=1
